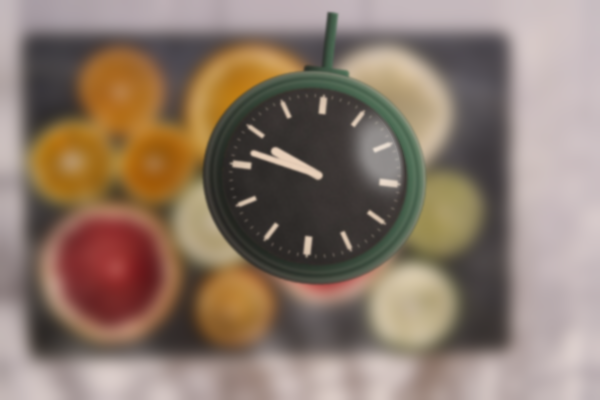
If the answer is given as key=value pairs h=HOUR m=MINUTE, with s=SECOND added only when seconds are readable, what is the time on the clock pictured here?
h=9 m=47
